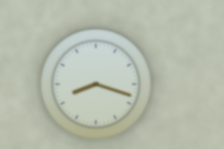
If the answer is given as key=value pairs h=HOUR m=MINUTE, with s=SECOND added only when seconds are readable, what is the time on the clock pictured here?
h=8 m=18
